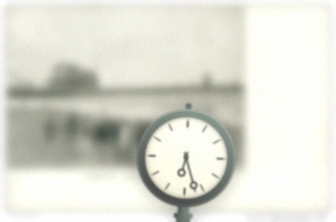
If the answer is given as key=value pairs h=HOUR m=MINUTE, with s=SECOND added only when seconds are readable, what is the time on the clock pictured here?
h=6 m=27
